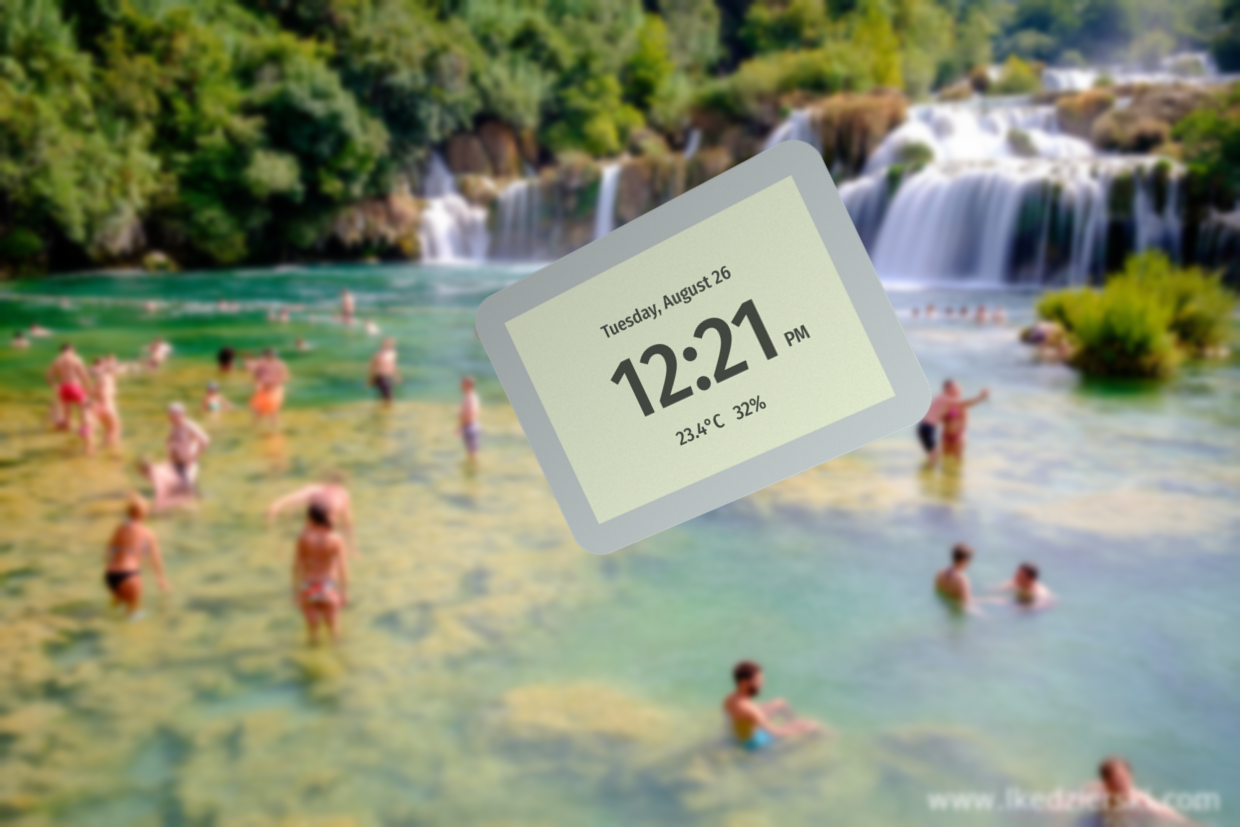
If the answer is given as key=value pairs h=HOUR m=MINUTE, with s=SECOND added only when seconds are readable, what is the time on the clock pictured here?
h=12 m=21
